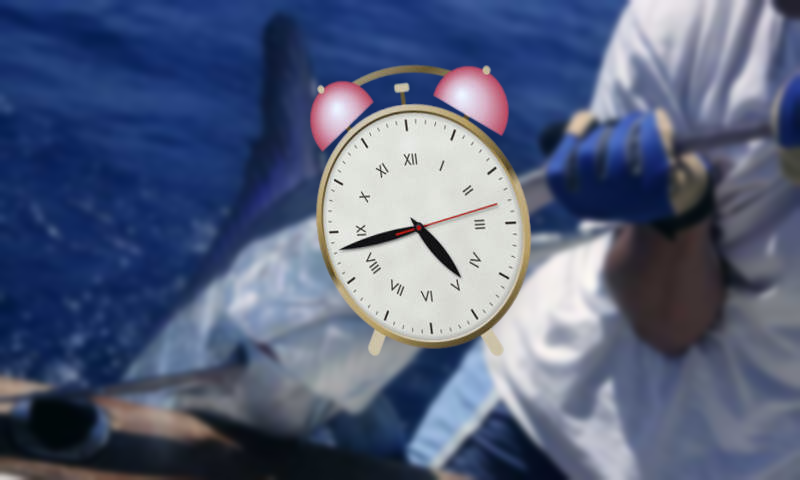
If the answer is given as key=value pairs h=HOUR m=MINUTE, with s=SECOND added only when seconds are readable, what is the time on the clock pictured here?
h=4 m=43 s=13
